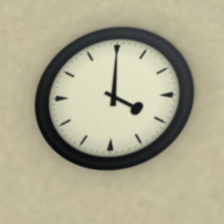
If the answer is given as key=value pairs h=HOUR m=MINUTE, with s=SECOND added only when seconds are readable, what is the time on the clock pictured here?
h=4 m=0
